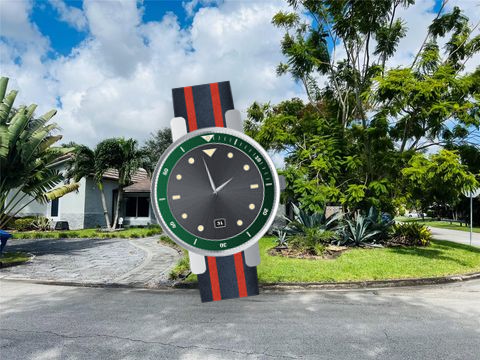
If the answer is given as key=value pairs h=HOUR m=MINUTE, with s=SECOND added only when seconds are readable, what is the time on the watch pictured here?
h=1 m=58
